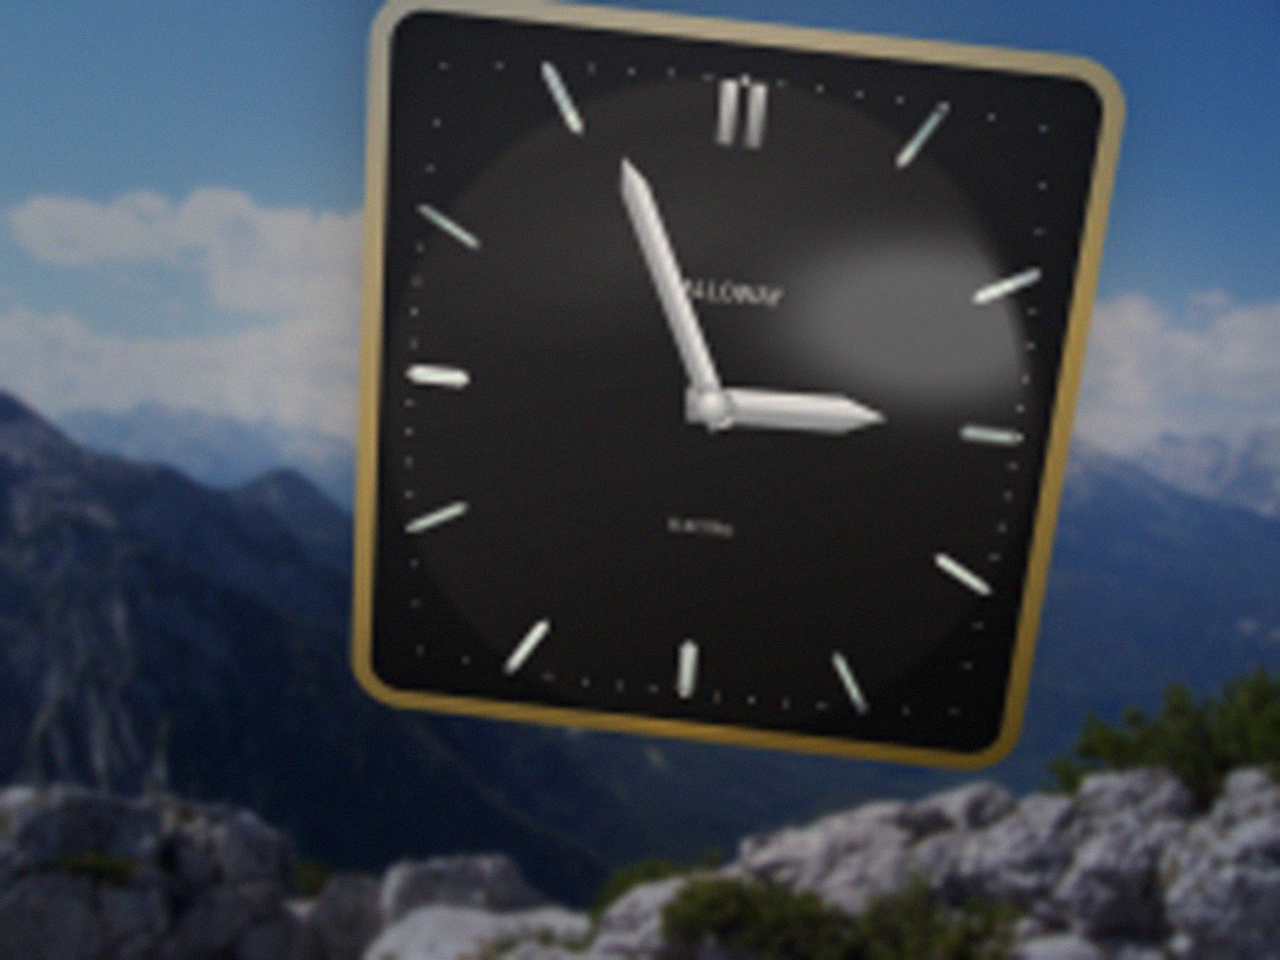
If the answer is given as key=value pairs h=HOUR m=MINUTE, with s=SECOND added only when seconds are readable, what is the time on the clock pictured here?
h=2 m=56
